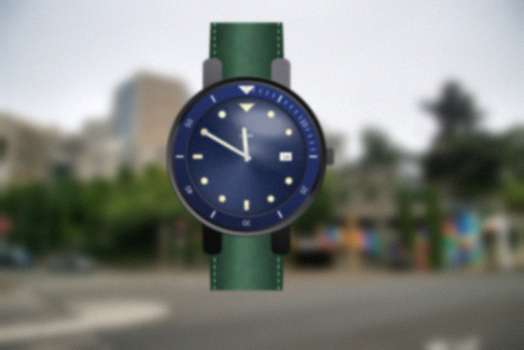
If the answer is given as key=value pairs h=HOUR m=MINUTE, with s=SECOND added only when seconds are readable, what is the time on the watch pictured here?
h=11 m=50
